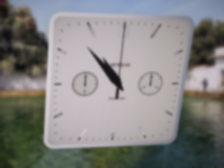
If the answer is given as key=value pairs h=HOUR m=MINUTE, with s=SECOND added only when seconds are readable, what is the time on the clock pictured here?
h=10 m=53
